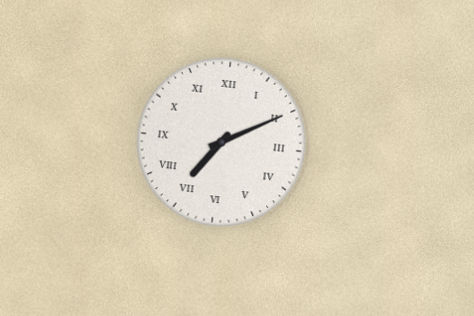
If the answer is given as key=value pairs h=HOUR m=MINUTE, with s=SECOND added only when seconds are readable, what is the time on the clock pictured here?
h=7 m=10
